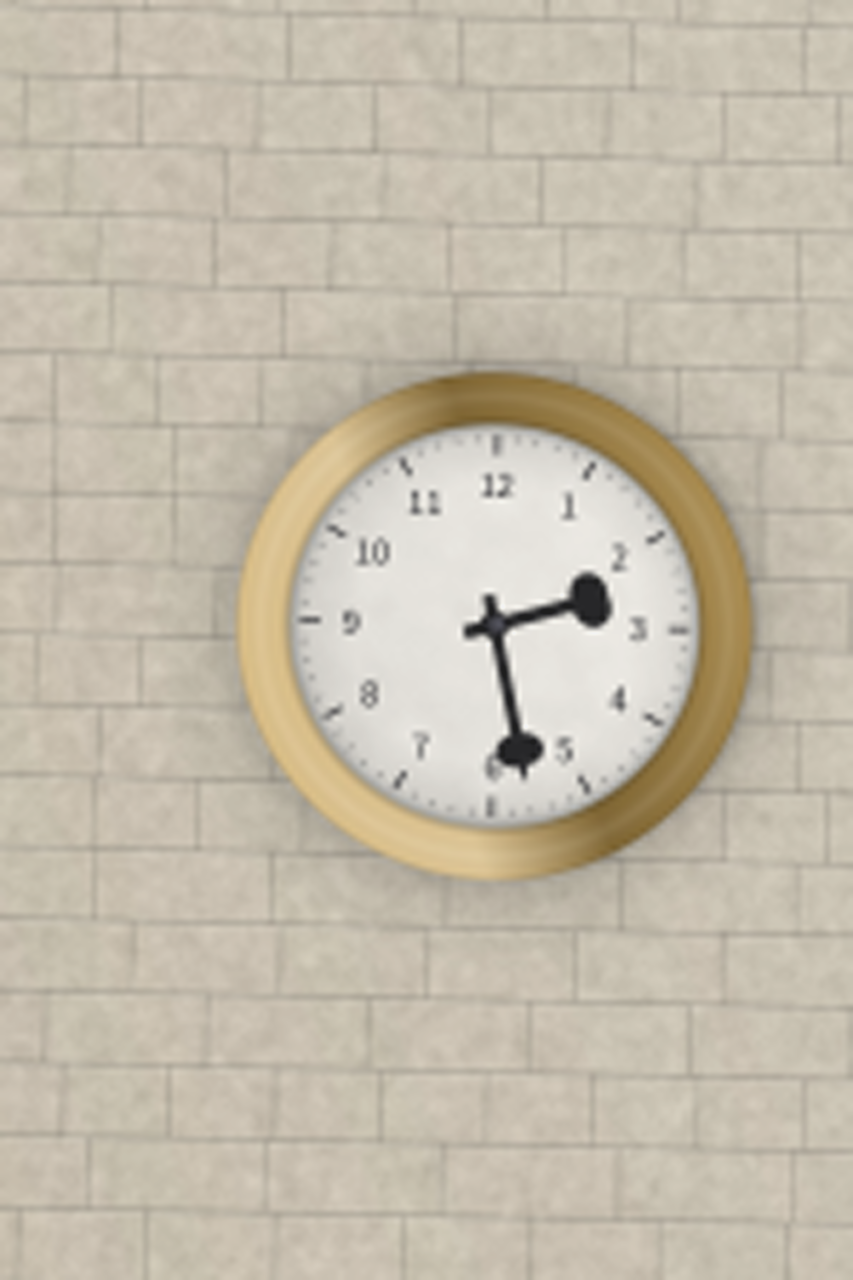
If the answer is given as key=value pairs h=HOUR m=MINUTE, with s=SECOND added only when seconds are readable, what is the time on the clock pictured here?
h=2 m=28
